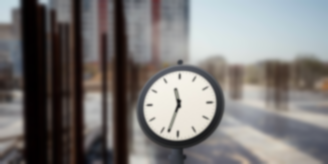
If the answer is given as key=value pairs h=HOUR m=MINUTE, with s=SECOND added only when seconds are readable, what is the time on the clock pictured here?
h=11 m=33
